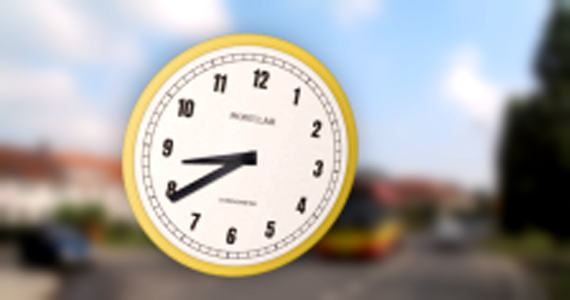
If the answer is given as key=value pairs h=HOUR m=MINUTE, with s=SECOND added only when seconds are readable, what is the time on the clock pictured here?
h=8 m=39
